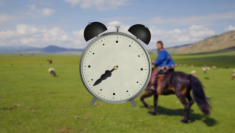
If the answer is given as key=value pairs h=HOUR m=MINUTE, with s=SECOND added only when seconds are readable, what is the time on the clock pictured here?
h=7 m=38
